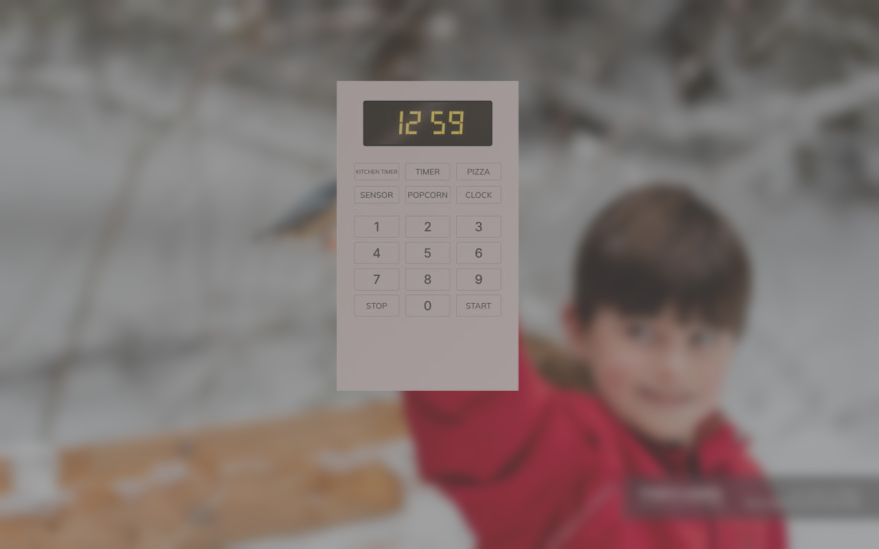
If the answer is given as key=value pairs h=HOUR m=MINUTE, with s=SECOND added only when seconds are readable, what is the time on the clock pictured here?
h=12 m=59
